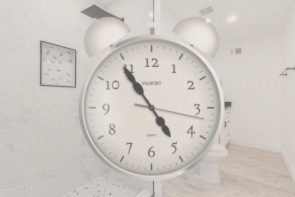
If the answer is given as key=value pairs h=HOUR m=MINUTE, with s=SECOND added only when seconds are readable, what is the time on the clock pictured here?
h=4 m=54 s=17
